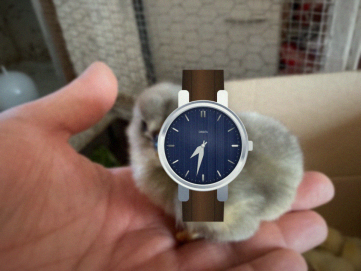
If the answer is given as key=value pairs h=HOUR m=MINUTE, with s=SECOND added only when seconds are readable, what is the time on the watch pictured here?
h=7 m=32
